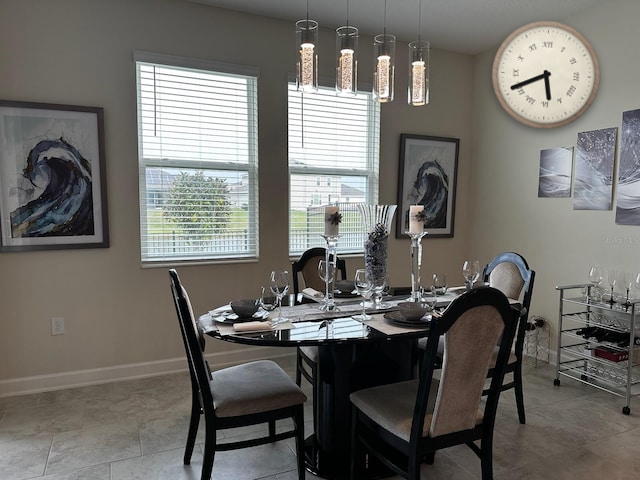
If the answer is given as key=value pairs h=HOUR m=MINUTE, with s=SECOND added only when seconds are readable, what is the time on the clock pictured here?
h=5 m=41
